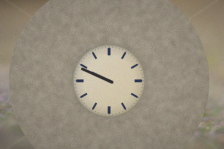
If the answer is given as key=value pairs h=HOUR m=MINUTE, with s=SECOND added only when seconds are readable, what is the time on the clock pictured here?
h=9 m=49
